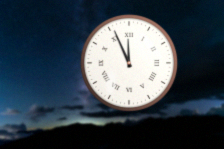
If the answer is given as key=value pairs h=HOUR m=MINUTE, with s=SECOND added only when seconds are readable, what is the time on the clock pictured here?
h=11 m=56
